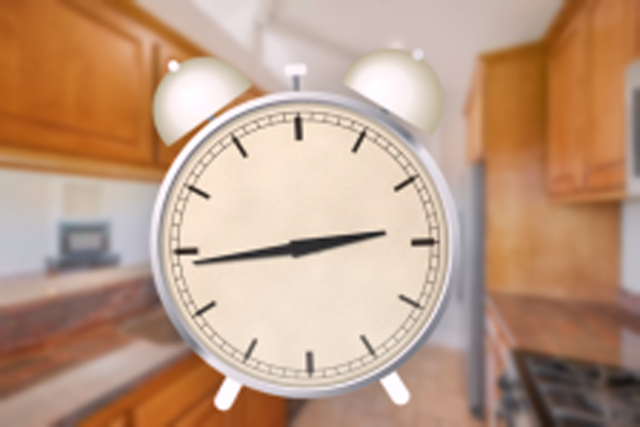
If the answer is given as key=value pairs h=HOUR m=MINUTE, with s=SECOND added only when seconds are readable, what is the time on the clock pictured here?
h=2 m=44
